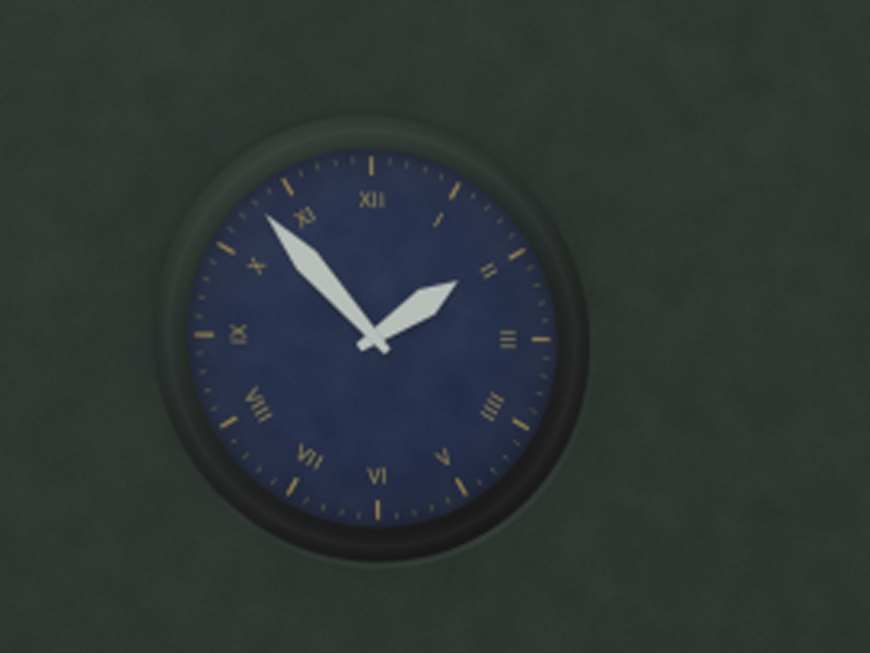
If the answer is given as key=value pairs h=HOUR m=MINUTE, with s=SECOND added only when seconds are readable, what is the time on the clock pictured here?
h=1 m=53
